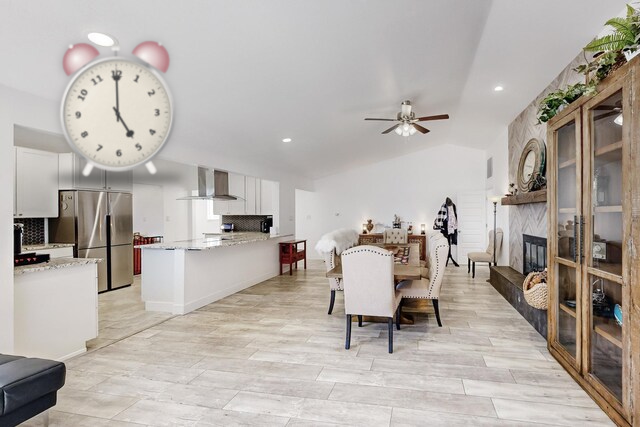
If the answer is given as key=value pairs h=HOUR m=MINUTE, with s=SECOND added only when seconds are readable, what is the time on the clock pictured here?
h=5 m=0
